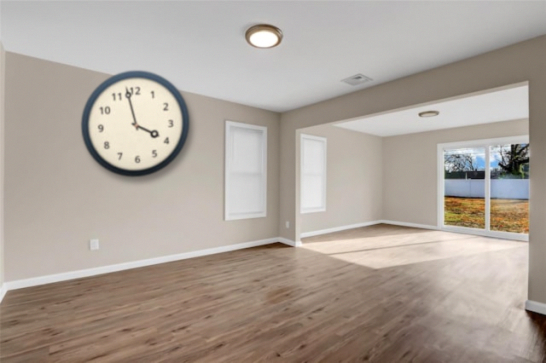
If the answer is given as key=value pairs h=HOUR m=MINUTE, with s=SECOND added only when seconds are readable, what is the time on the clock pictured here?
h=3 m=58
